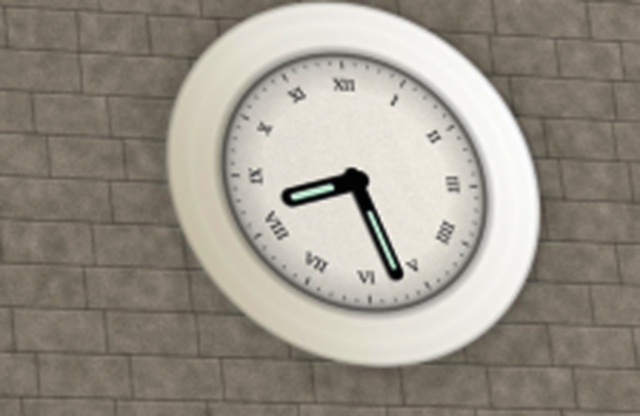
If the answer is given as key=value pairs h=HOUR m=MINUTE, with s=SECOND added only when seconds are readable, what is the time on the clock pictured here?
h=8 m=27
